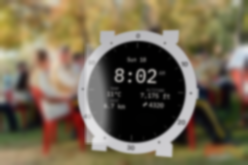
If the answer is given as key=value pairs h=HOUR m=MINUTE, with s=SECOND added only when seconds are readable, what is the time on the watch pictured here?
h=8 m=2
